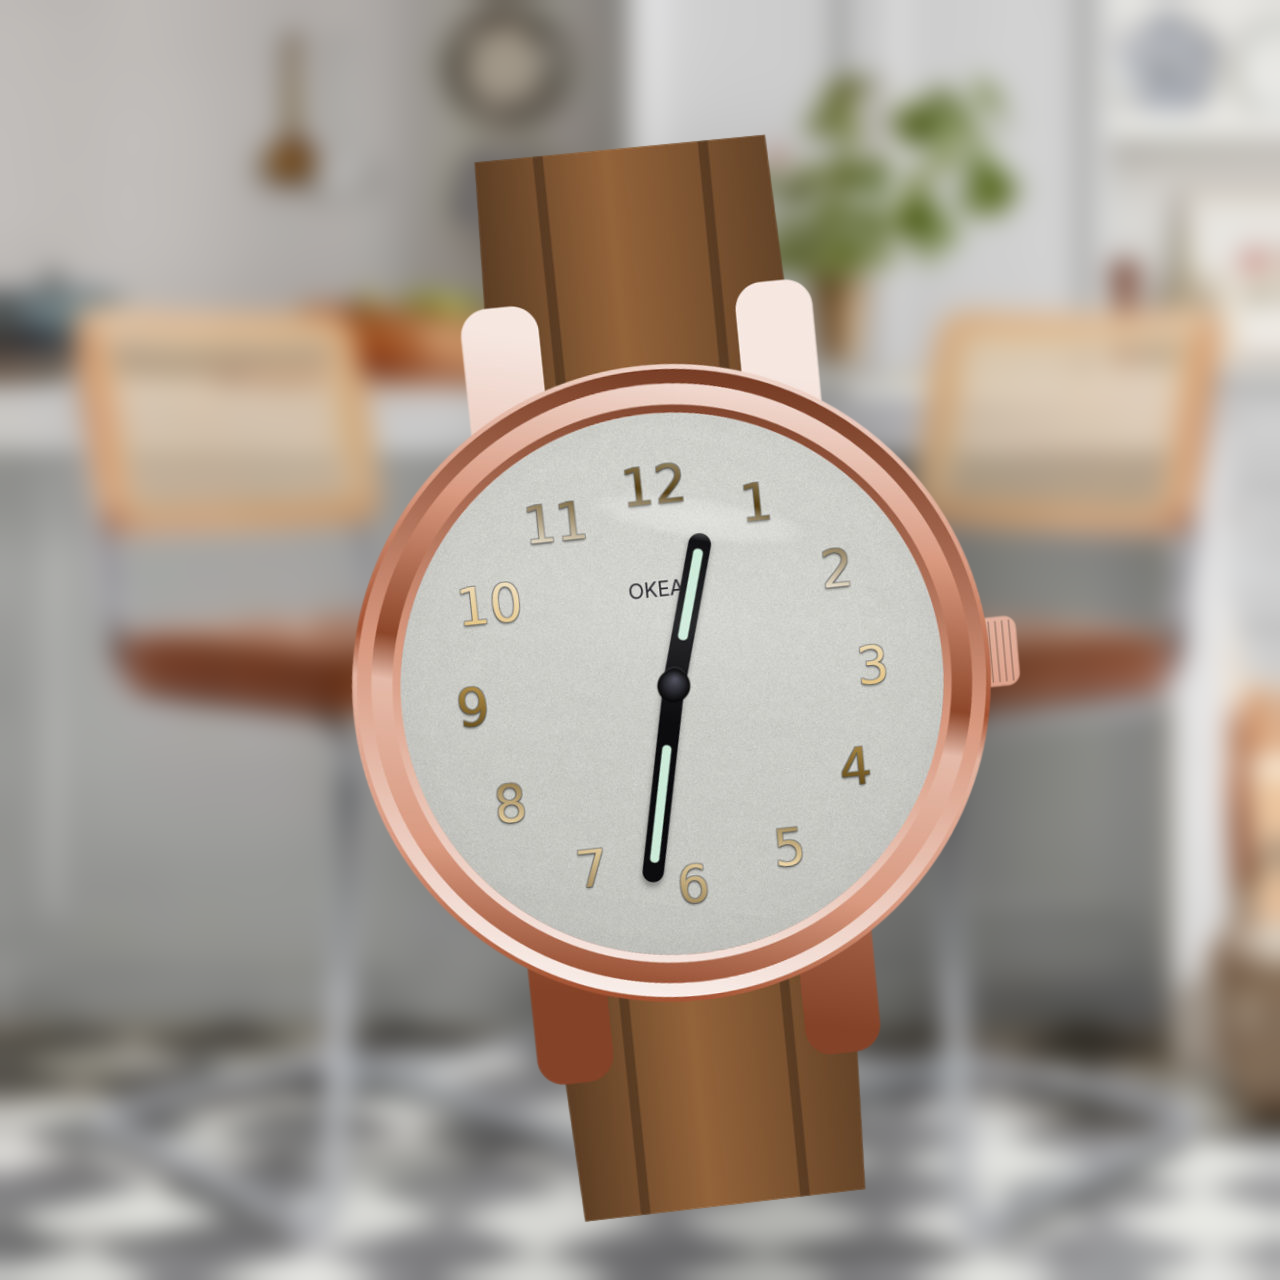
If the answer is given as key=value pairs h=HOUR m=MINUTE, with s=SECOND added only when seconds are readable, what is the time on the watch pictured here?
h=12 m=32
